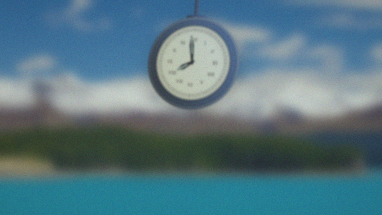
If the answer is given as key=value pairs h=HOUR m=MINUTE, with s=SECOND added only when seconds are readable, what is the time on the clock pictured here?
h=7 m=59
